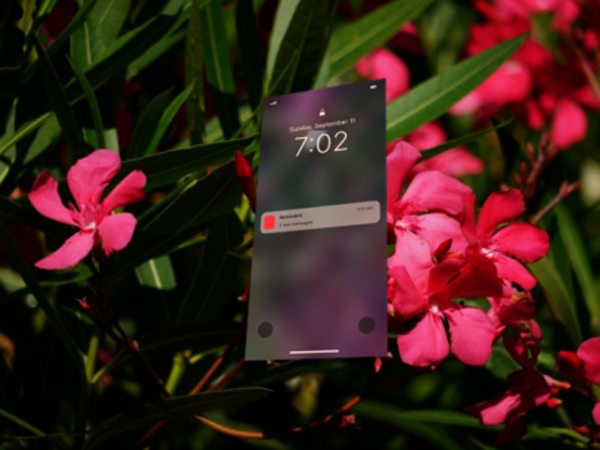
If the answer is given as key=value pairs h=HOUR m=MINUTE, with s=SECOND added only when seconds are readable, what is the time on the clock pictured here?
h=7 m=2
